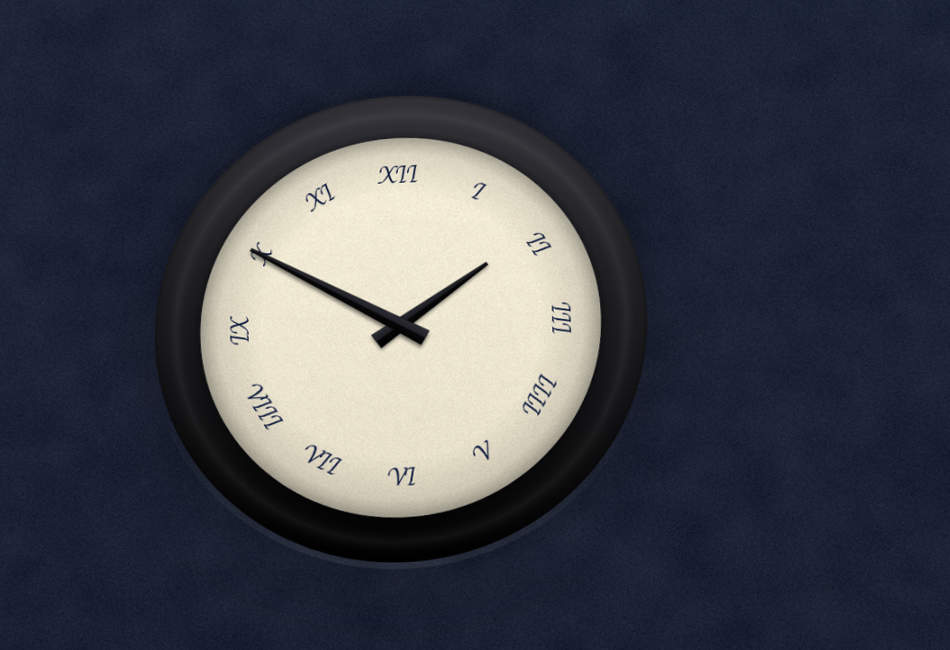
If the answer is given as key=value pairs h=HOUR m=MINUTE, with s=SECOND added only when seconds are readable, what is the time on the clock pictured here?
h=1 m=50
